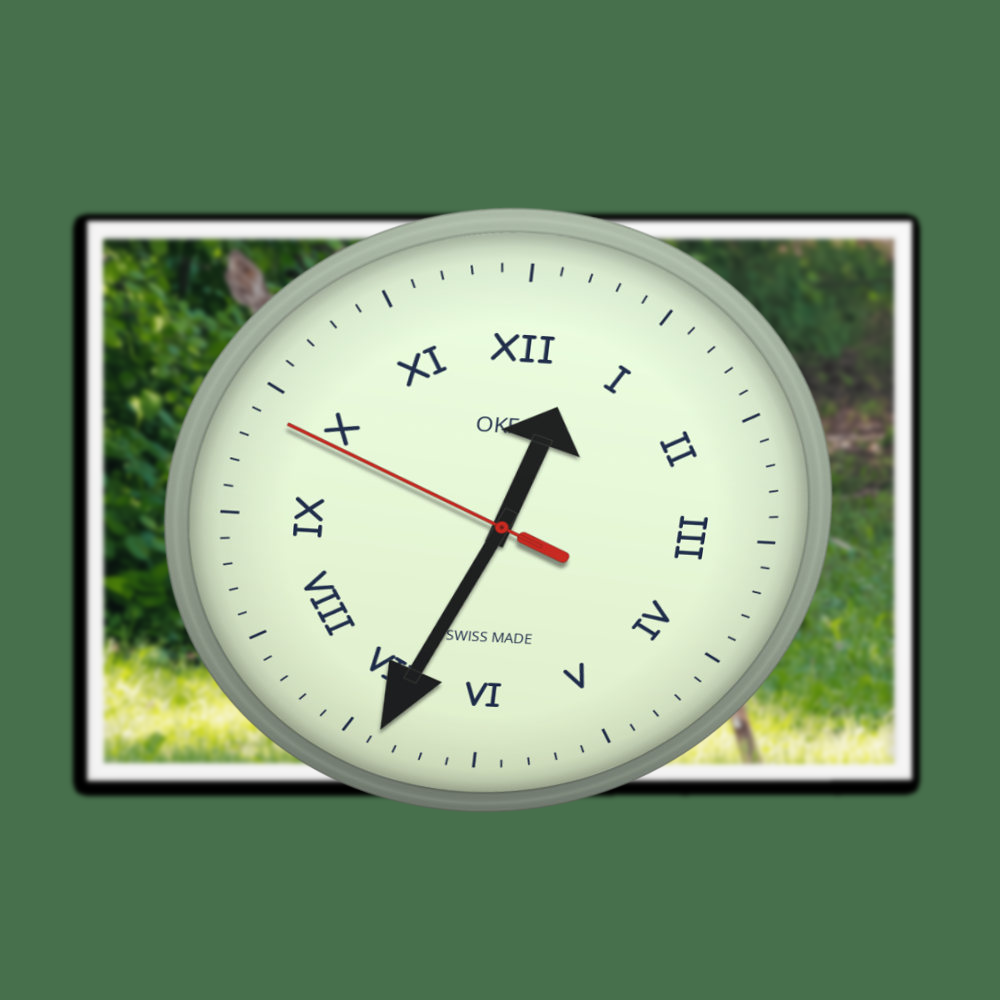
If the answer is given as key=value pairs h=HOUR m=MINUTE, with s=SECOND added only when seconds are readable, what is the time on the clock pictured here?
h=12 m=33 s=49
